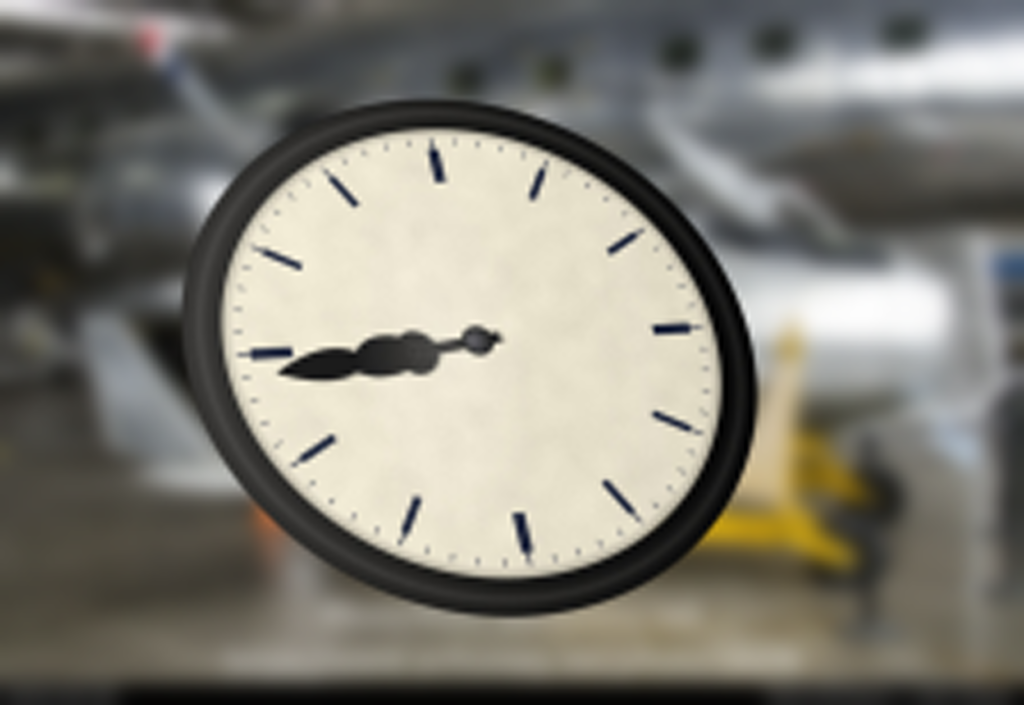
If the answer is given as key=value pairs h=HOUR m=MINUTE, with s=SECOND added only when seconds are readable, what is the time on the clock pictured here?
h=8 m=44
